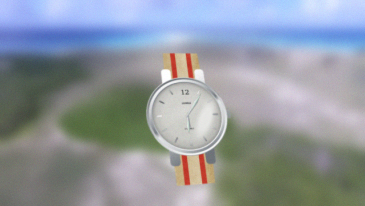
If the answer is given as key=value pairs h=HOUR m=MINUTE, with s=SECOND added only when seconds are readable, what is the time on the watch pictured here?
h=6 m=6
